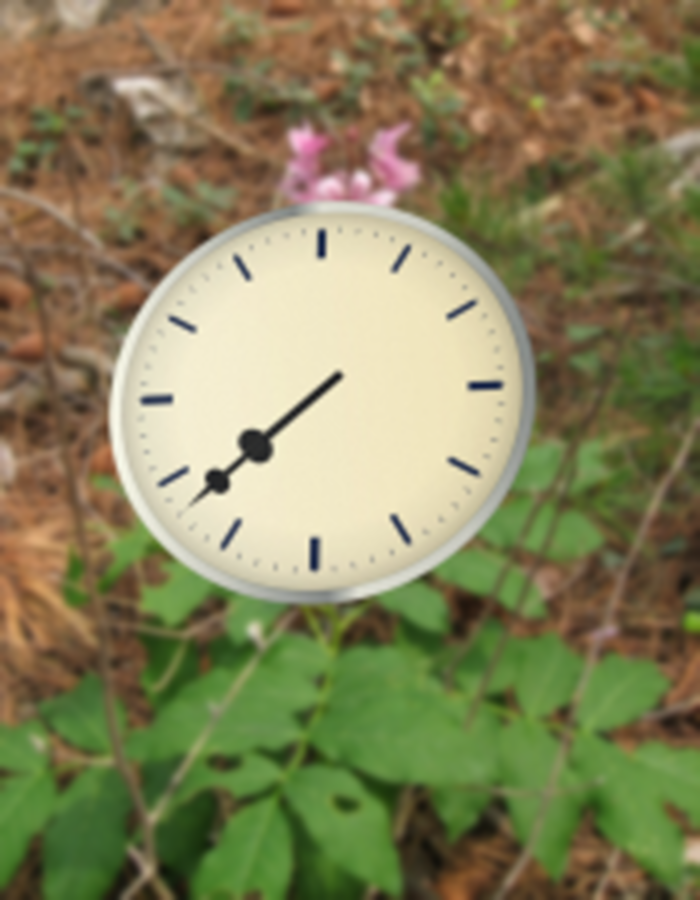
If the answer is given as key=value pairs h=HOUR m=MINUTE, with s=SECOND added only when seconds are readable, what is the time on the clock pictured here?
h=7 m=38
